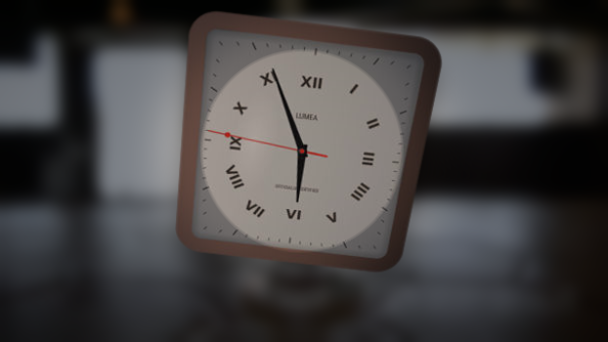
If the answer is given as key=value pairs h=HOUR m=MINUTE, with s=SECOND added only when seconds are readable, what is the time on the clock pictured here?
h=5 m=55 s=46
